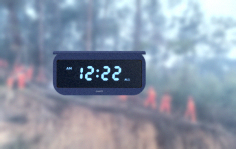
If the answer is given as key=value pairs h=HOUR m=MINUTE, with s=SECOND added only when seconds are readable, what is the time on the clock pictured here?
h=12 m=22
